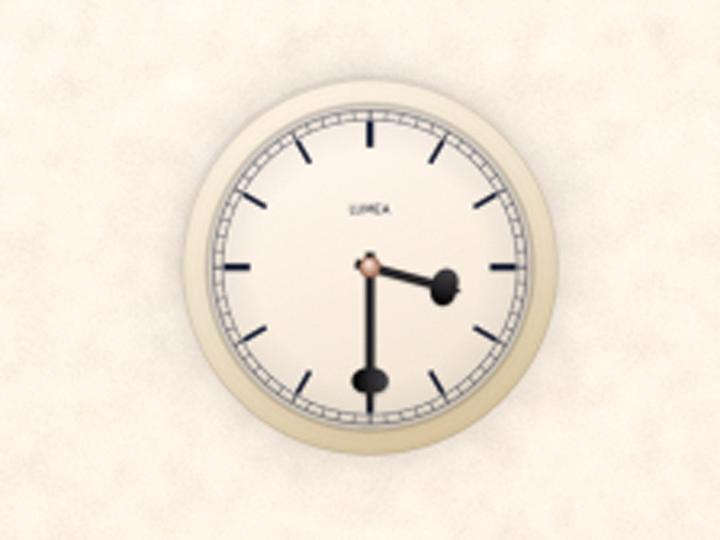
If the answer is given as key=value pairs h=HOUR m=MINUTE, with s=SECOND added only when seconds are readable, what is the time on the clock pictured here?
h=3 m=30
